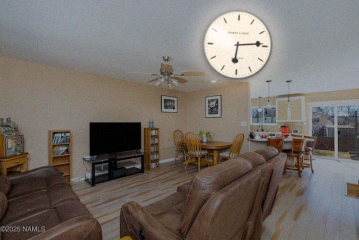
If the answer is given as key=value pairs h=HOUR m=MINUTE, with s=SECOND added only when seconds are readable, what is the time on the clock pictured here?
h=6 m=14
